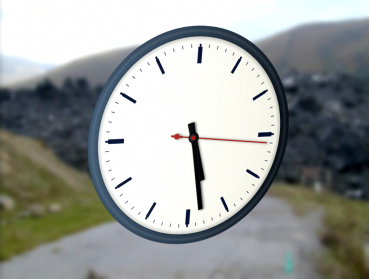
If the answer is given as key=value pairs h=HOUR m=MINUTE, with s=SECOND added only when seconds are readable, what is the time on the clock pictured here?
h=5 m=28 s=16
